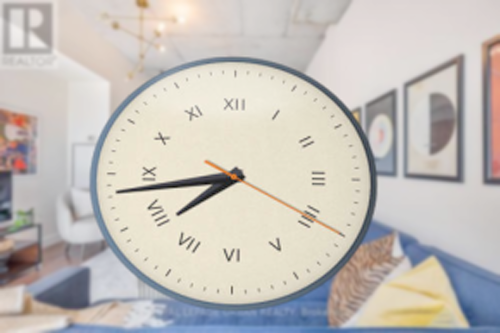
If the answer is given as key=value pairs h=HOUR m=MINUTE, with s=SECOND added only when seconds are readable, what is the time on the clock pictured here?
h=7 m=43 s=20
